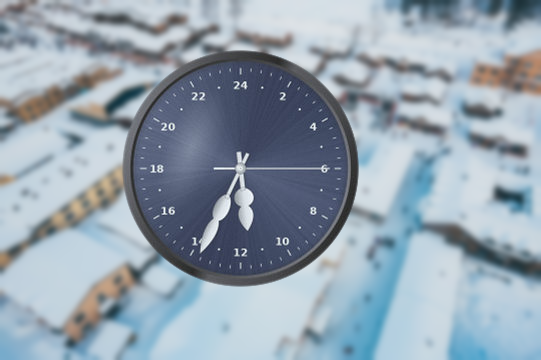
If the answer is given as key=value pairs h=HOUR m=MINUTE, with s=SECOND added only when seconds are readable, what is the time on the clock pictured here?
h=11 m=34 s=15
